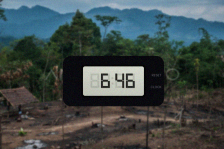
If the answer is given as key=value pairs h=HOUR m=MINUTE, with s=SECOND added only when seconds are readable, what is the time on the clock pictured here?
h=6 m=46
